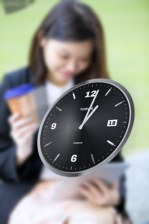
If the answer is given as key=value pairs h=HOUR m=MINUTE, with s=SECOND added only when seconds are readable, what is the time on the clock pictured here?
h=1 m=2
